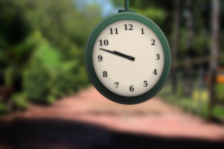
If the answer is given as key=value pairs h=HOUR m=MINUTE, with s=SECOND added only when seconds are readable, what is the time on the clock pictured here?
h=9 m=48
